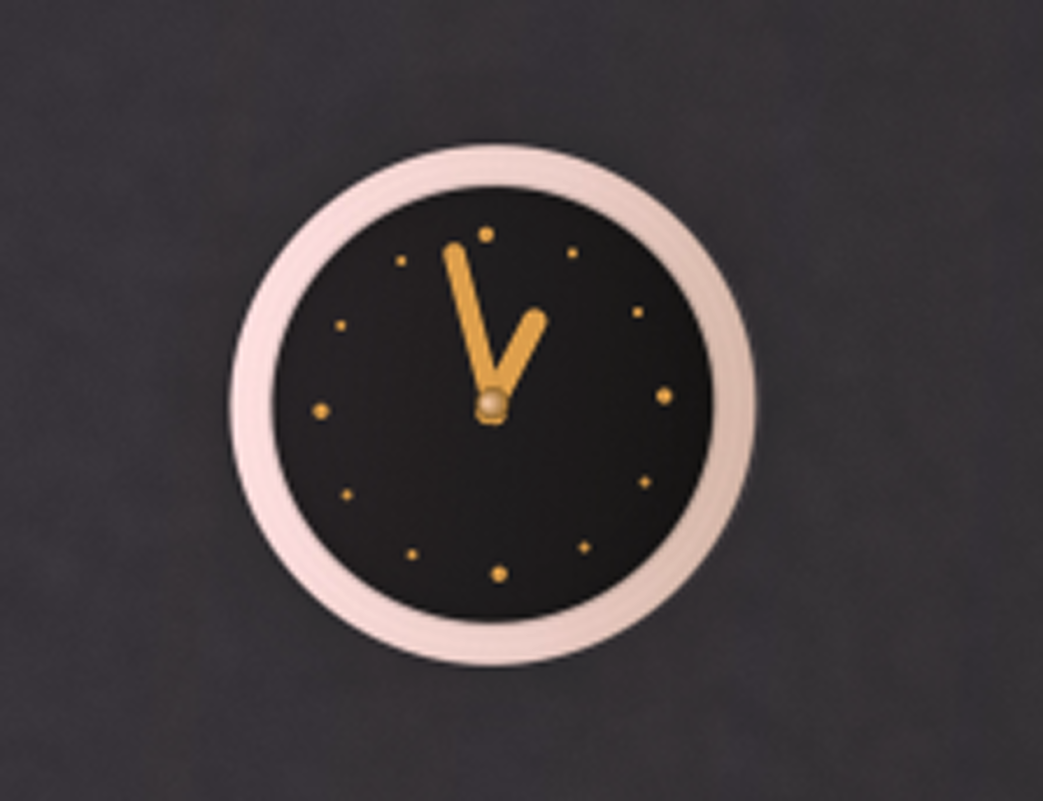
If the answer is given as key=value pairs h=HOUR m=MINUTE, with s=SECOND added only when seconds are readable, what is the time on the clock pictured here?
h=12 m=58
